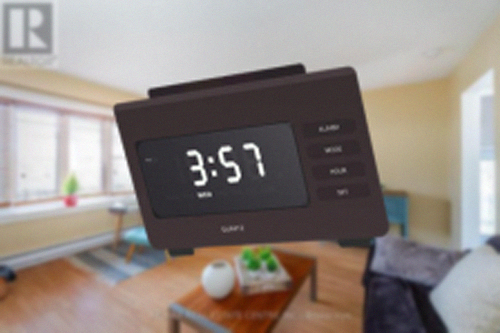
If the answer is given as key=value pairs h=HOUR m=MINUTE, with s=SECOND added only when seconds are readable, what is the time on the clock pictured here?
h=3 m=57
